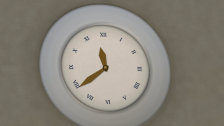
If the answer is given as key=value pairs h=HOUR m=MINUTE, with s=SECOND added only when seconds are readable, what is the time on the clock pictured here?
h=11 m=39
